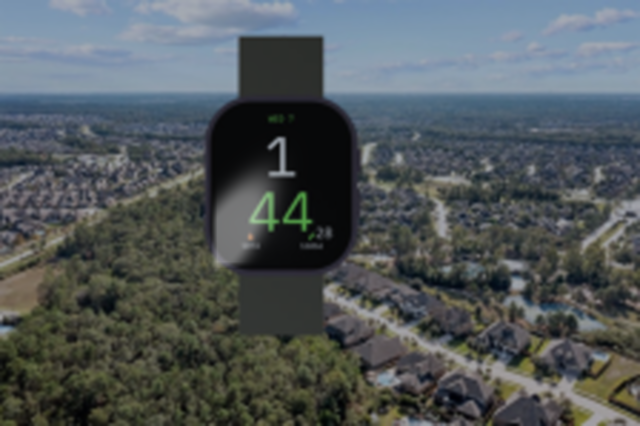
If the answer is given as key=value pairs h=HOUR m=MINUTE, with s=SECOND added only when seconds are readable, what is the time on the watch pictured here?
h=1 m=44
